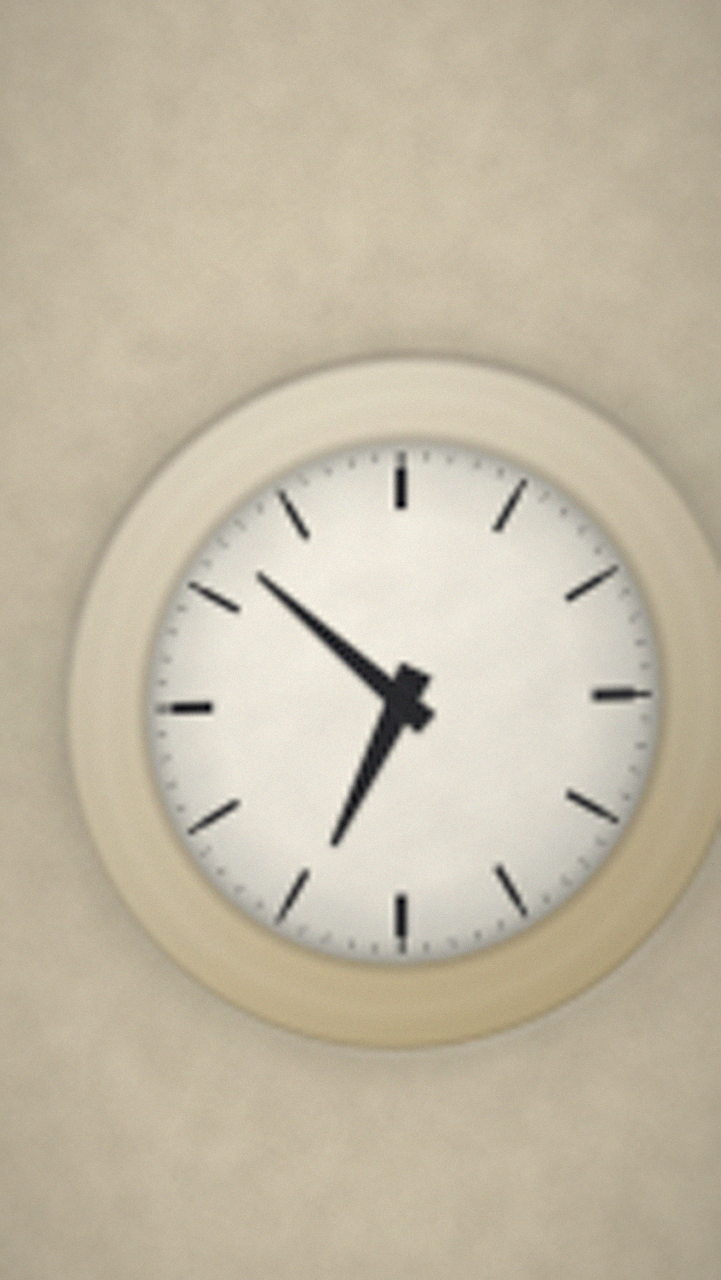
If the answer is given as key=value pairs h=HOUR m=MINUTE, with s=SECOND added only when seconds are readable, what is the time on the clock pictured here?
h=6 m=52
